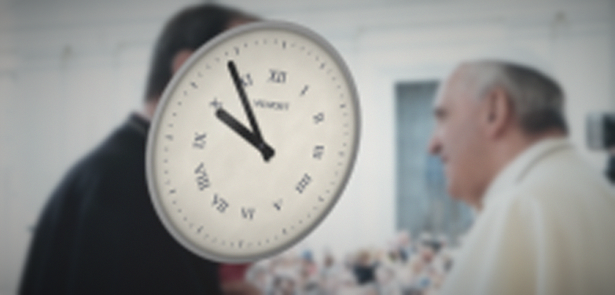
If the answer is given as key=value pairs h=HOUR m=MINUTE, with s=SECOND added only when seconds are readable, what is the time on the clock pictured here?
h=9 m=54
